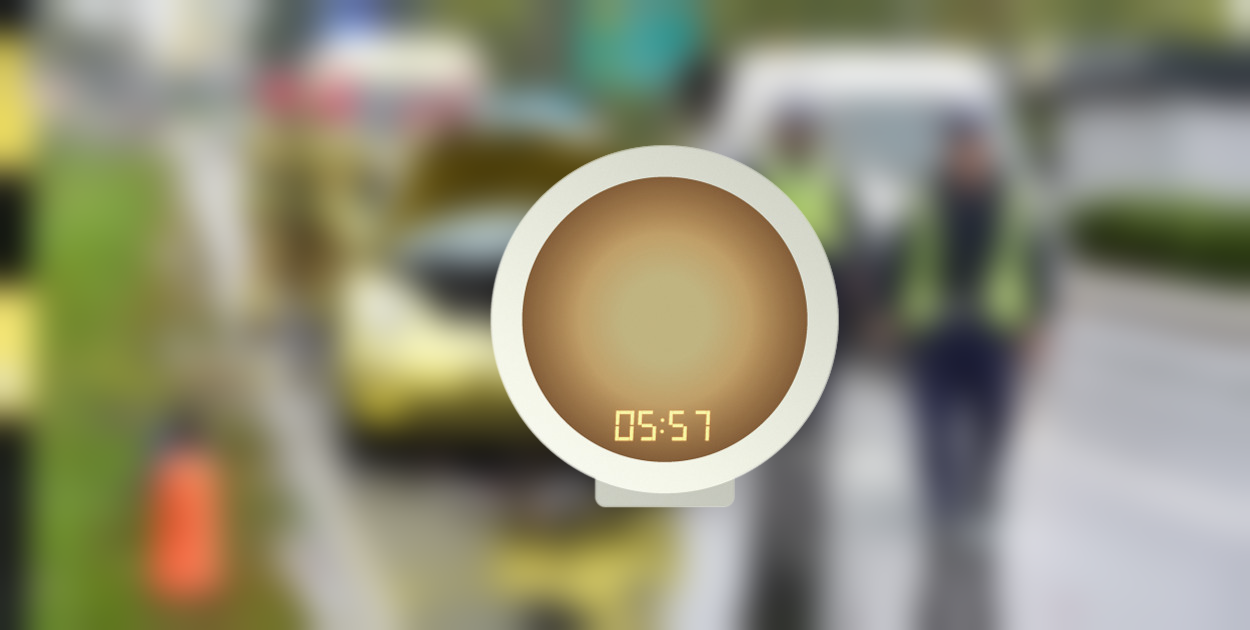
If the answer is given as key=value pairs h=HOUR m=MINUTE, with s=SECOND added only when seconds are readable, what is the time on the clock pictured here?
h=5 m=57
